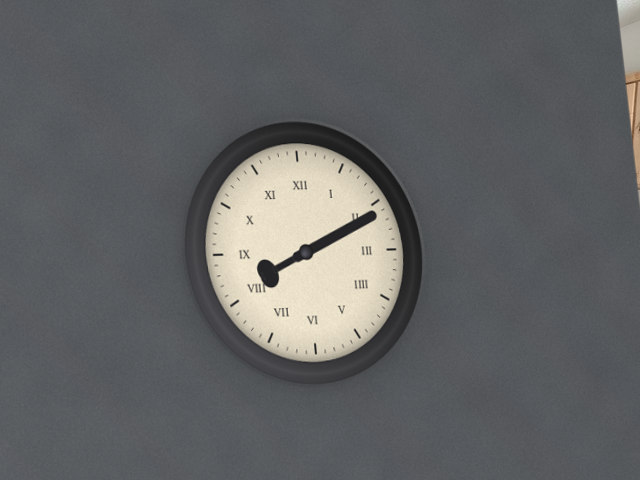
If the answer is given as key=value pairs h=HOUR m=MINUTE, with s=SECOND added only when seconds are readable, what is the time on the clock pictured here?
h=8 m=11
